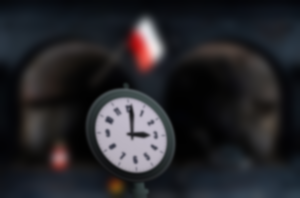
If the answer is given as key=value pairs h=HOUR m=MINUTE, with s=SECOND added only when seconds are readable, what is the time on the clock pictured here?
h=3 m=1
